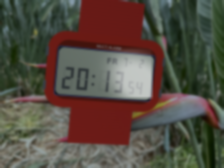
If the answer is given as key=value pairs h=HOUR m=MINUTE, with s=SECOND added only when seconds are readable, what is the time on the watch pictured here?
h=20 m=13 s=54
